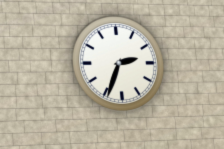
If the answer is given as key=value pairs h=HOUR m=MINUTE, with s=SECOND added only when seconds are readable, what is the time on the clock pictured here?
h=2 m=34
